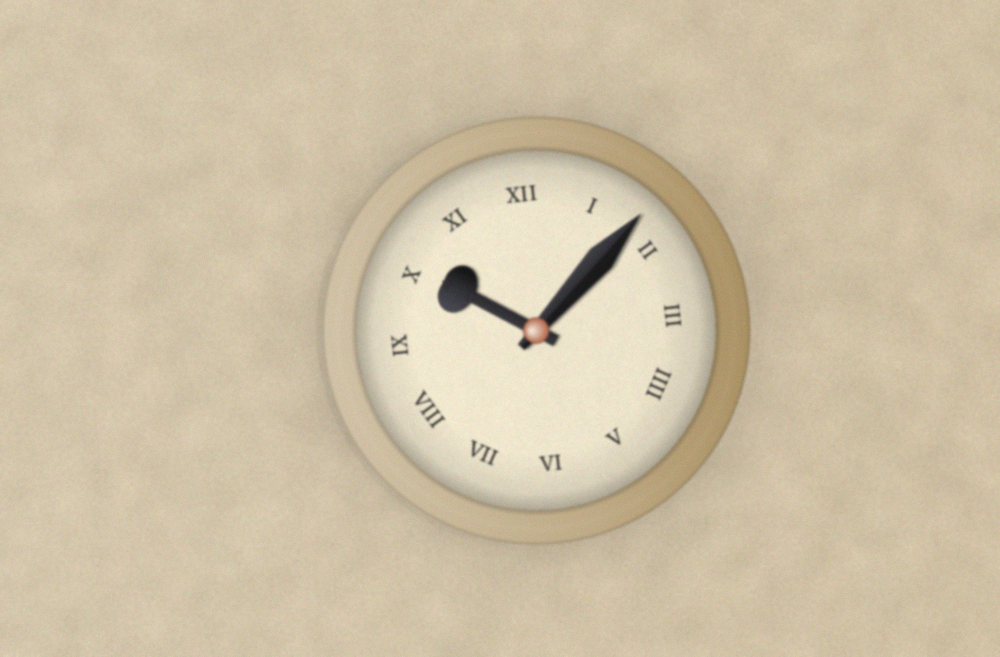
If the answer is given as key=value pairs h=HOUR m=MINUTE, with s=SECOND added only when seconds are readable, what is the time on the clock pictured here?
h=10 m=8
